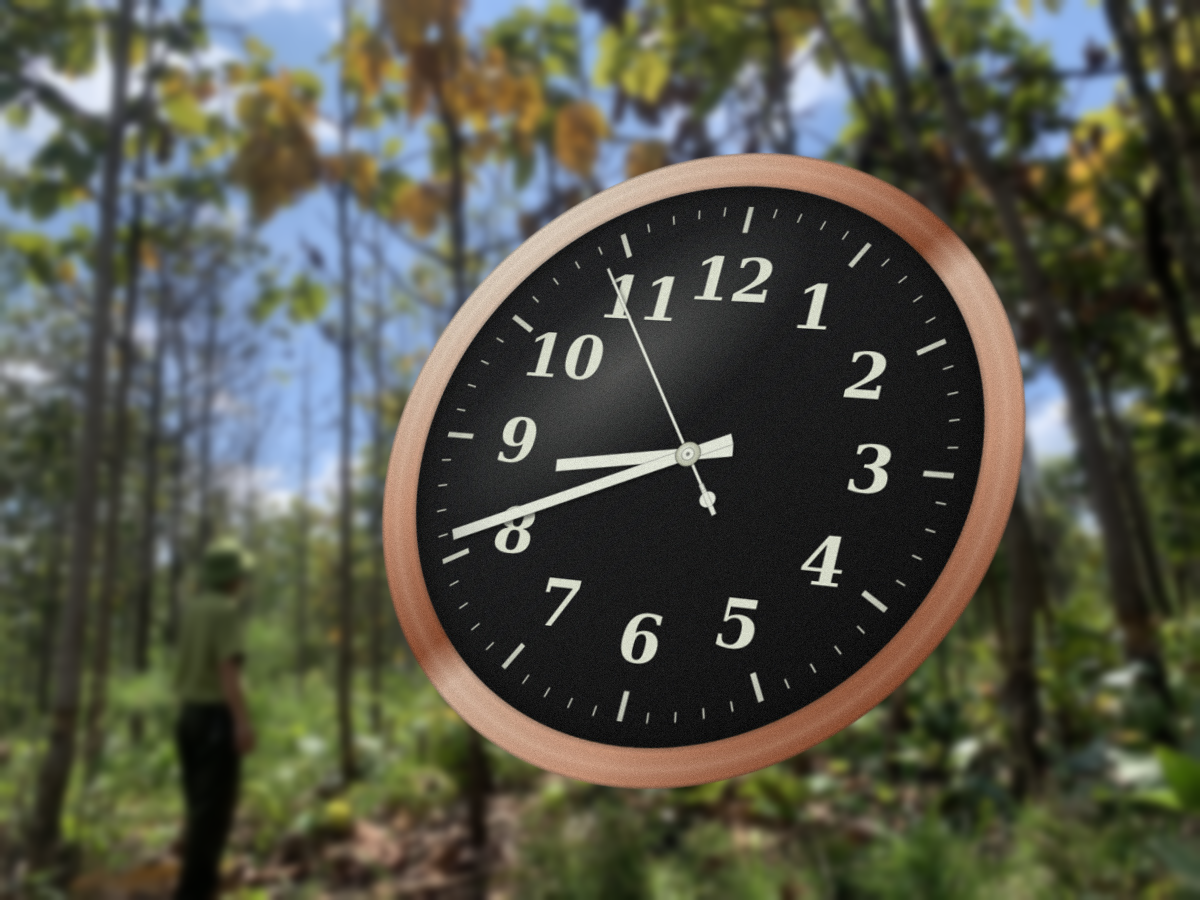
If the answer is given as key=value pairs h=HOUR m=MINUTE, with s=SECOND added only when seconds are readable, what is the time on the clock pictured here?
h=8 m=40 s=54
